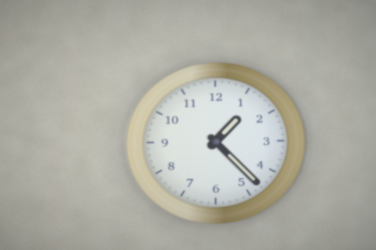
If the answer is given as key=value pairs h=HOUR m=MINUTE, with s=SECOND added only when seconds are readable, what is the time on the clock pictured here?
h=1 m=23
